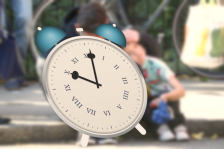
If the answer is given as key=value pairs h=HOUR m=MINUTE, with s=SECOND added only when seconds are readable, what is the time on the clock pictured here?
h=10 m=1
